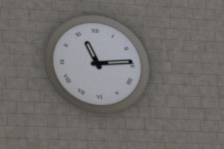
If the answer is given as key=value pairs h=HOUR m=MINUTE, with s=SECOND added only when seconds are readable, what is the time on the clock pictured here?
h=11 m=14
